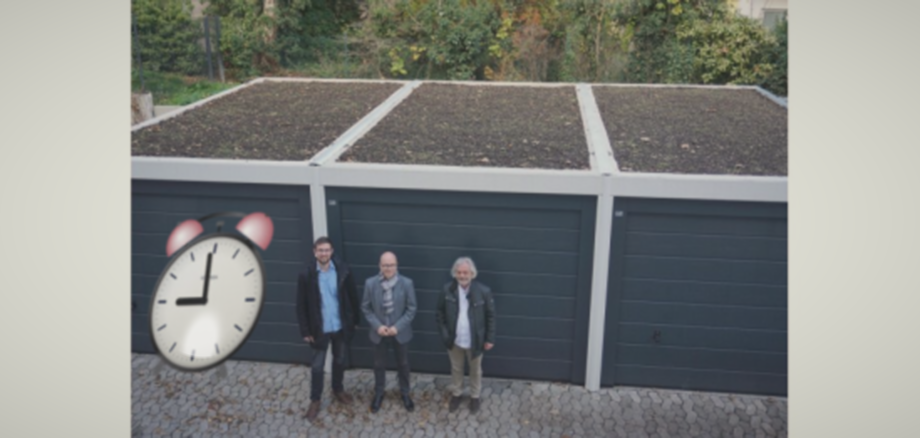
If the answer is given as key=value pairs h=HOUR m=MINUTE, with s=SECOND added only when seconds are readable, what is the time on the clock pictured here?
h=8 m=59
